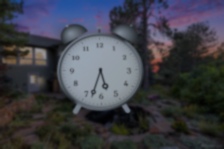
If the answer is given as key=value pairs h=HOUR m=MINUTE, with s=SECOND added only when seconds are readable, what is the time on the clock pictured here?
h=5 m=33
